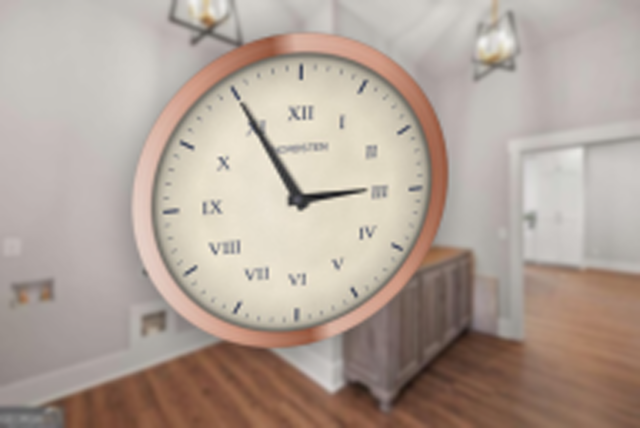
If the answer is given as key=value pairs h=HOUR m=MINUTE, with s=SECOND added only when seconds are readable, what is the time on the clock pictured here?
h=2 m=55
